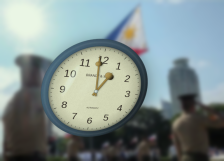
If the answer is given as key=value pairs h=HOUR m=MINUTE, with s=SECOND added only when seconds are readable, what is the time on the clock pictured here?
h=12 m=59
